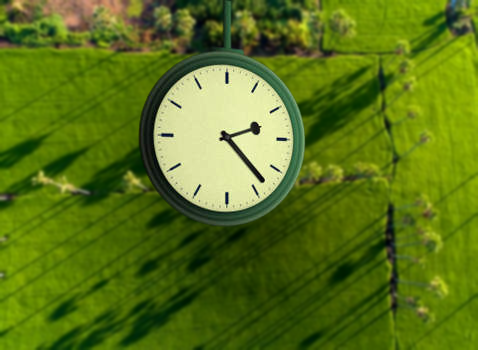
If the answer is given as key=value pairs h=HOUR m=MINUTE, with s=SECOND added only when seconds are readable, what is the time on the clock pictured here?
h=2 m=23
